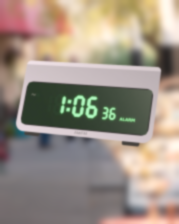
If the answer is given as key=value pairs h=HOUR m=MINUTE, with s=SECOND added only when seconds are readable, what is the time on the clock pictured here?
h=1 m=6 s=36
